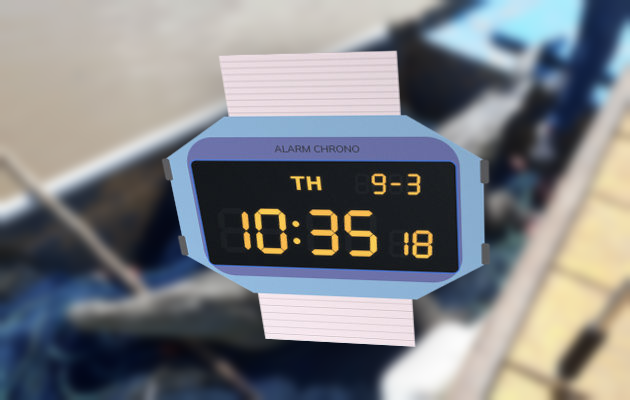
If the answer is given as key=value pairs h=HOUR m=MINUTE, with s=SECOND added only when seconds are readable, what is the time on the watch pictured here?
h=10 m=35 s=18
